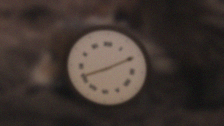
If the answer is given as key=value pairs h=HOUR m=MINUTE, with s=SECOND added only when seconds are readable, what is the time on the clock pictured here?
h=8 m=10
